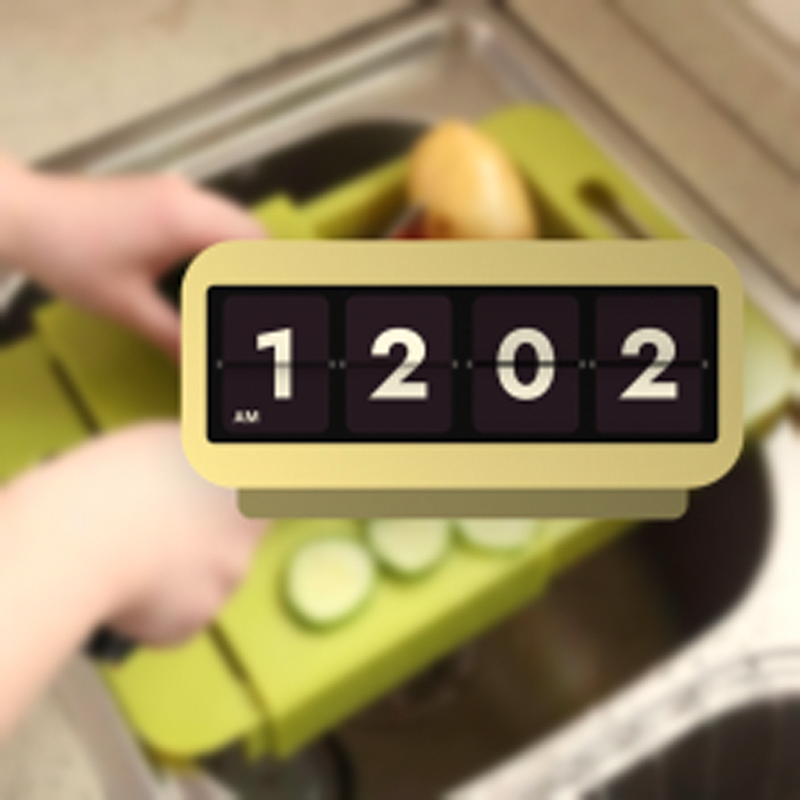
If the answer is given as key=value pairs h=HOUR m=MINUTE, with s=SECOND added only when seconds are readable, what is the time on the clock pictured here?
h=12 m=2
